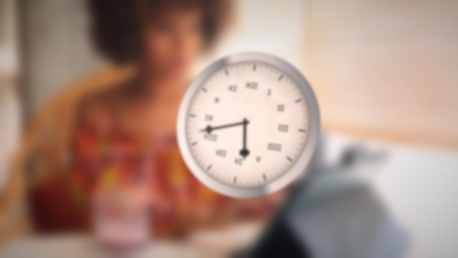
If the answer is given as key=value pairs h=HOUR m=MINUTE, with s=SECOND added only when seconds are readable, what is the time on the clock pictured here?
h=5 m=42
